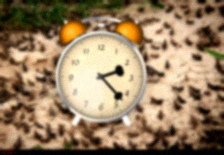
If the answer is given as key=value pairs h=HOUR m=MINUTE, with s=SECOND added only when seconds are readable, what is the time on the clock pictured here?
h=2 m=23
